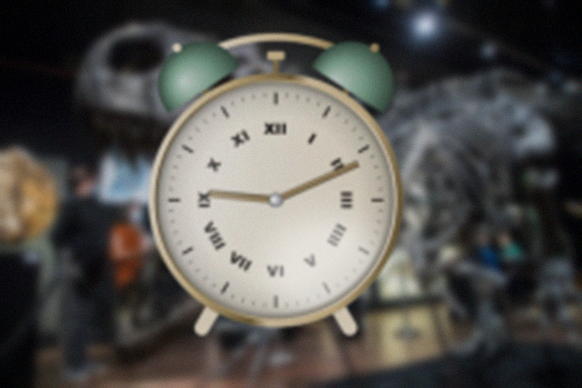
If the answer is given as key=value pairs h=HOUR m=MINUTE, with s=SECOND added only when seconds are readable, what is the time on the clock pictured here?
h=9 m=11
